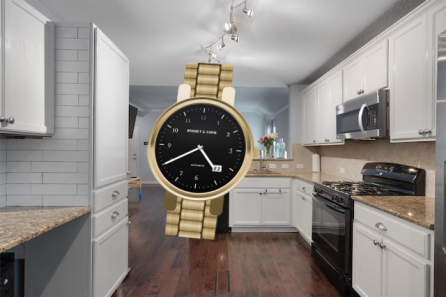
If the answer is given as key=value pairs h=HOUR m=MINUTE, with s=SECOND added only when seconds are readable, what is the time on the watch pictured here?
h=4 m=40
